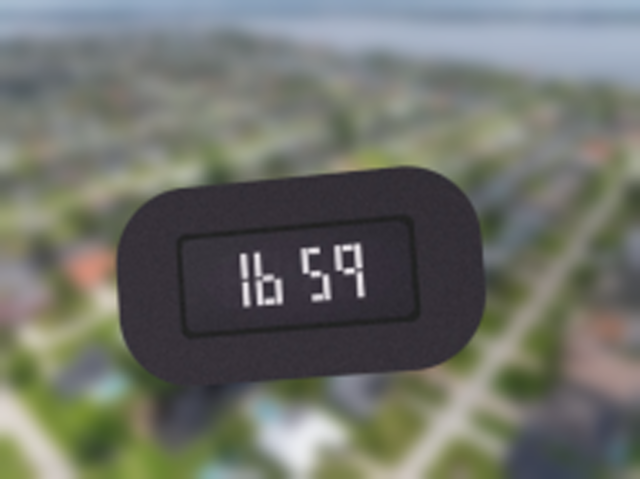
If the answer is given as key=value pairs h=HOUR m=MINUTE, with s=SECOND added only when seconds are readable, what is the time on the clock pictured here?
h=16 m=59
